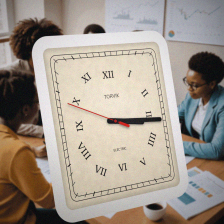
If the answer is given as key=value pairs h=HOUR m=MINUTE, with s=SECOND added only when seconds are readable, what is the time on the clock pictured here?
h=3 m=15 s=49
